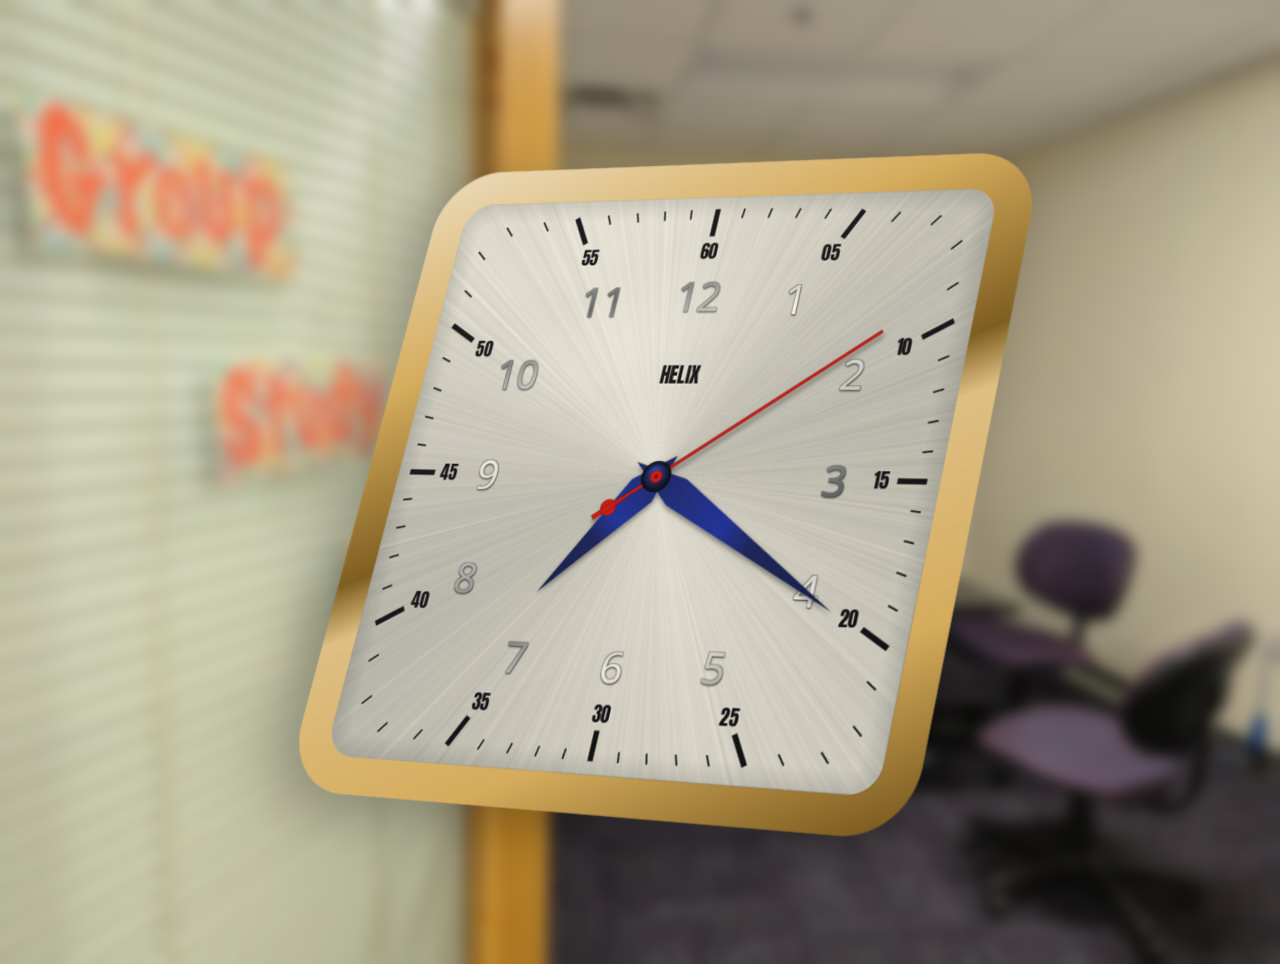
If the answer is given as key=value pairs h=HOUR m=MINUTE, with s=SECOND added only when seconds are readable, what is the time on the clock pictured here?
h=7 m=20 s=9
